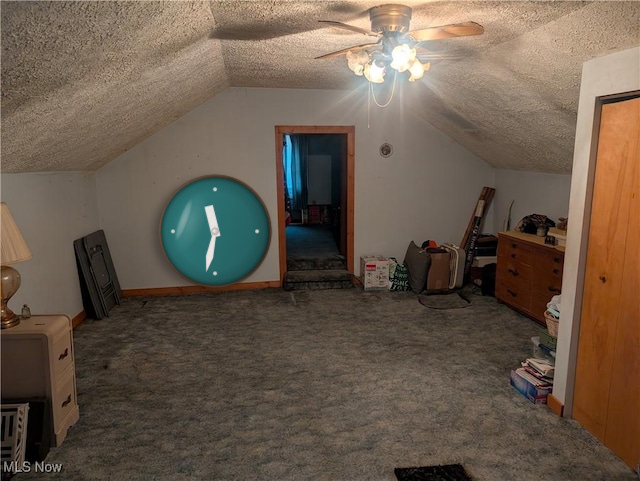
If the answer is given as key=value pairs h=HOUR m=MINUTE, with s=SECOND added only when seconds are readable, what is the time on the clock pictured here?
h=11 m=32
